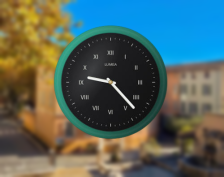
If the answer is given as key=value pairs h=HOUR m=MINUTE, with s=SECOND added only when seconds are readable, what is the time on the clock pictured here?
h=9 m=23
